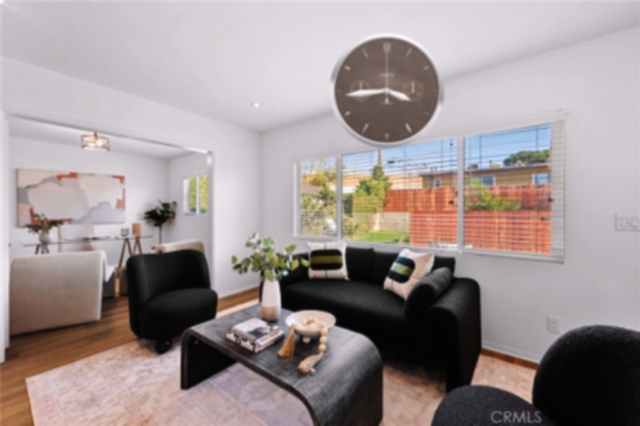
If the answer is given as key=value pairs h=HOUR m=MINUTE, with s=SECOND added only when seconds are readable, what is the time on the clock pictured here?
h=3 m=44
